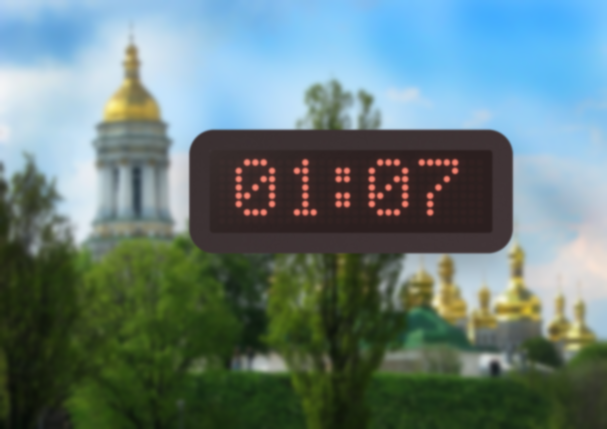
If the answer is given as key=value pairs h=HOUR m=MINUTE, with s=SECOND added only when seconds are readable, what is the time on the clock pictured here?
h=1 m=7
